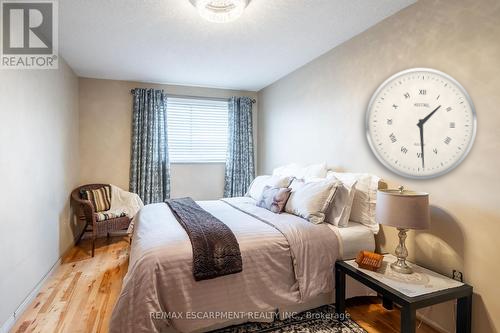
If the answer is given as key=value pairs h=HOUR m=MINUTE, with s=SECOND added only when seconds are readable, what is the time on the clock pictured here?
h=1 m=29
